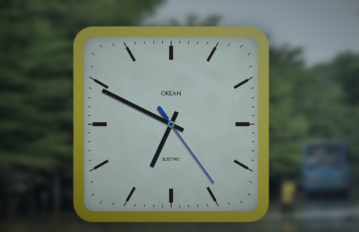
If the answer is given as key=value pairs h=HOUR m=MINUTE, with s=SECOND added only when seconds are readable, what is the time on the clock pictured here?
h=6 m=49 s=24
